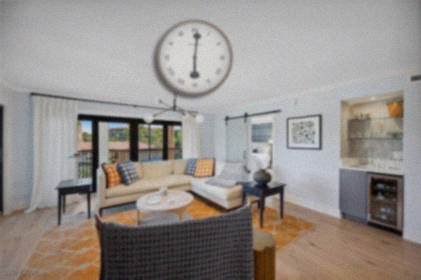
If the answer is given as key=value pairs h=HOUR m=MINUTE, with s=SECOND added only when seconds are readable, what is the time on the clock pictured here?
h=6 m=1
